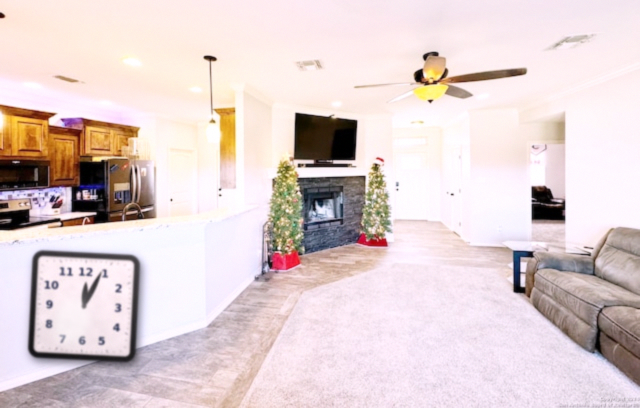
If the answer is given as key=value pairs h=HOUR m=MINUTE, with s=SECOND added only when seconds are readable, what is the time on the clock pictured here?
h=12 m=4
